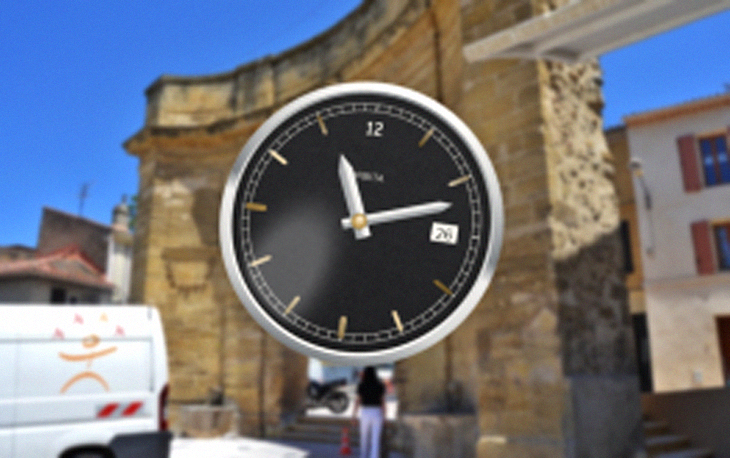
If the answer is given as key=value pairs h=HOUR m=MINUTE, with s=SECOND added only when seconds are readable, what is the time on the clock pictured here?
h=11 m=12
